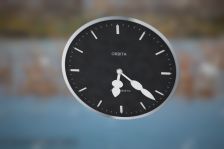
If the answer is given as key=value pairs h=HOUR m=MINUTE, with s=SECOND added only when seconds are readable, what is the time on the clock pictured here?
h=6 m=22
